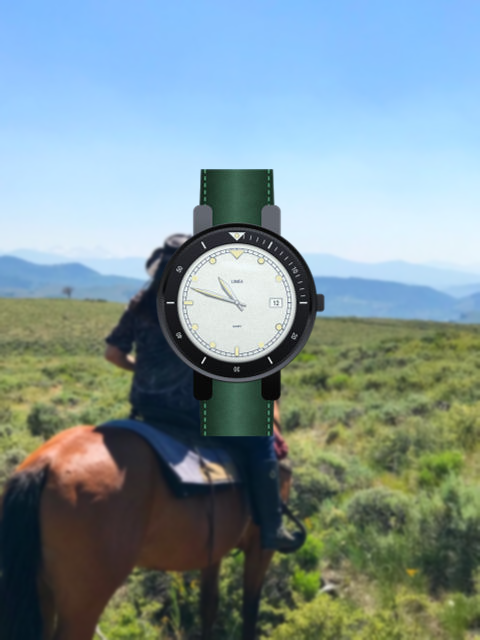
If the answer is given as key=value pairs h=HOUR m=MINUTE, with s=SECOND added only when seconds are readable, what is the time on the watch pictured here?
h=10 m=48
